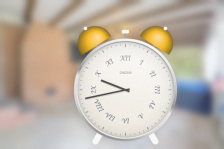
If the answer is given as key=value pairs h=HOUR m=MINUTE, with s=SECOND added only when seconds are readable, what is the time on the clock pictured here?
h=9 m=43
